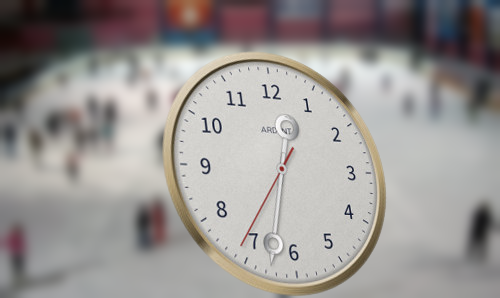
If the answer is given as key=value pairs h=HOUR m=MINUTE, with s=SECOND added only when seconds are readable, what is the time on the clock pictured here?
h=12 m=32 s=36
